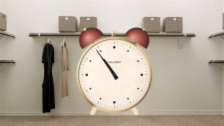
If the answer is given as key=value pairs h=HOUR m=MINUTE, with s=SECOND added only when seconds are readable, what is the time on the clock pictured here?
h=10 m=54
